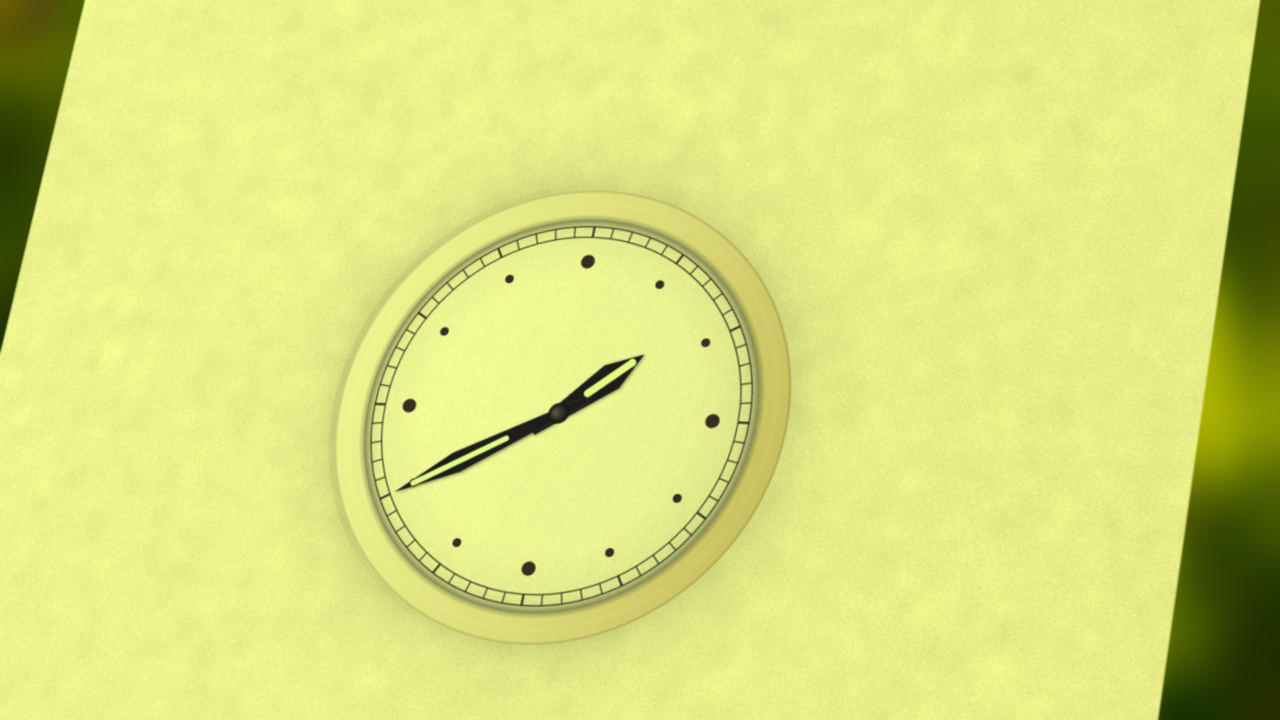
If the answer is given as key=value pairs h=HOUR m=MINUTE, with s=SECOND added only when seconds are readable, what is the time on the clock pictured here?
h=1 m=40
